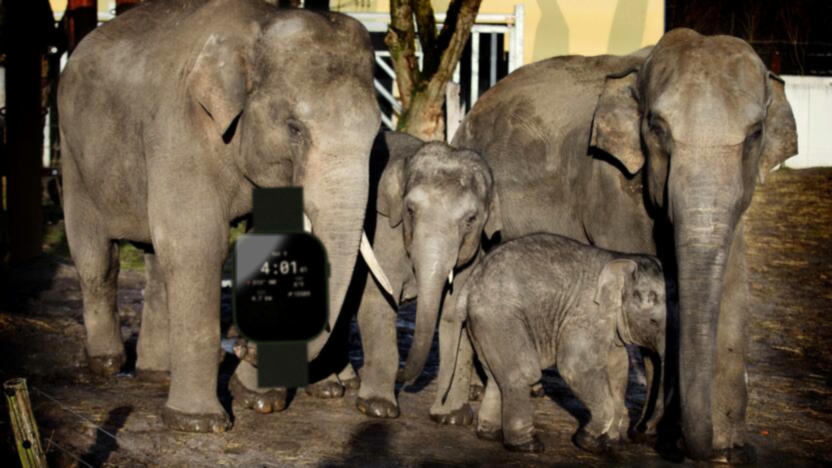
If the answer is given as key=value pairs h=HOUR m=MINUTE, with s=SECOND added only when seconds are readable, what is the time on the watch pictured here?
h=4 m=1
